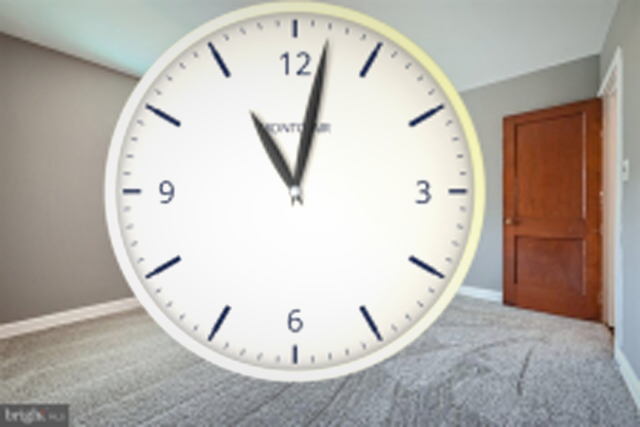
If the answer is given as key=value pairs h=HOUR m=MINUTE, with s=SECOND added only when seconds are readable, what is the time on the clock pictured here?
h=11 m=2
